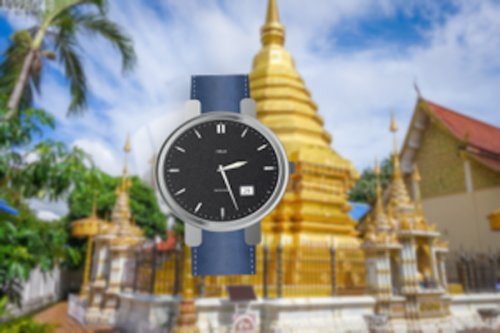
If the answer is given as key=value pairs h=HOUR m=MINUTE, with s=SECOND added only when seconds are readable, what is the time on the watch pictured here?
h=2 m=27
